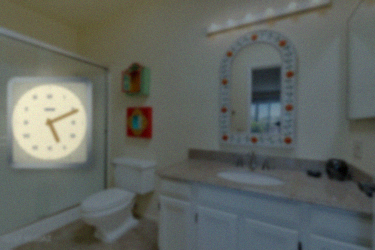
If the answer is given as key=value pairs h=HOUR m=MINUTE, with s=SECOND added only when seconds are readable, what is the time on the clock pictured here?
h=5 m=11
